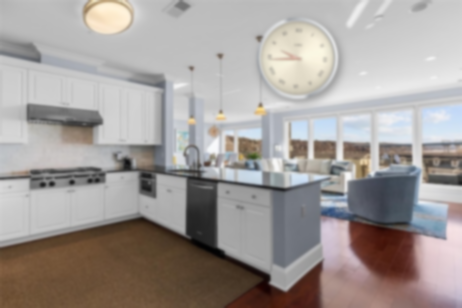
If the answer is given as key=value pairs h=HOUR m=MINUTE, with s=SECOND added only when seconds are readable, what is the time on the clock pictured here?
h=9 m=44
